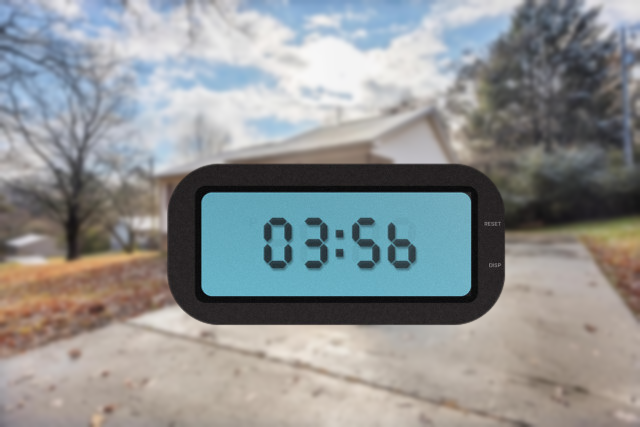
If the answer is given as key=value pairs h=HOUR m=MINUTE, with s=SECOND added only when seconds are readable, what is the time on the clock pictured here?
h=3 m=56
